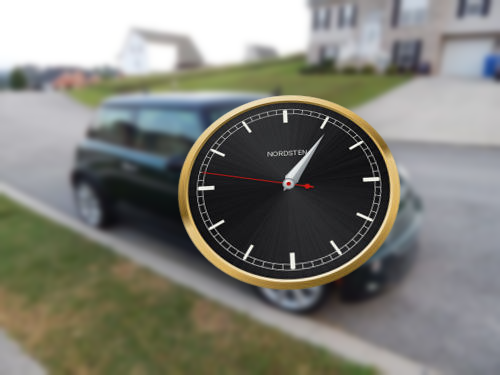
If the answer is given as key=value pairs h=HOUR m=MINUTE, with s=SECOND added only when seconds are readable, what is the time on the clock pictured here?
h=1 m=5 s=47
